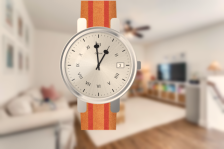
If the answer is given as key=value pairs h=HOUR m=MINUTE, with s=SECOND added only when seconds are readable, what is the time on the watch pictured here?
h=12 m=59
